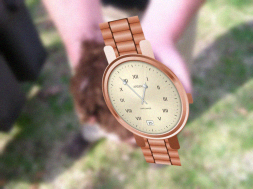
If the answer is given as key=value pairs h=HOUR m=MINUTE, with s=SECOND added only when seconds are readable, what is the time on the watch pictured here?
h=12 m=54
